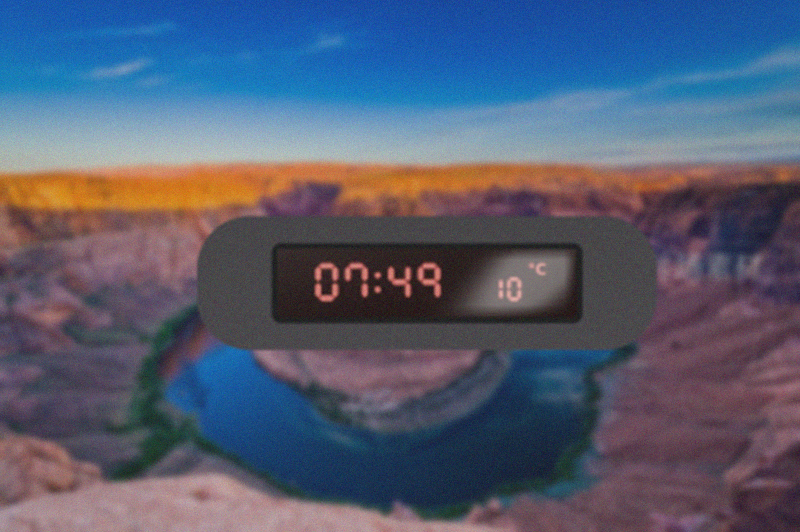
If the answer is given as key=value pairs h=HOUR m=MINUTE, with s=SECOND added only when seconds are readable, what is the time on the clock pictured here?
h=7 m=49
